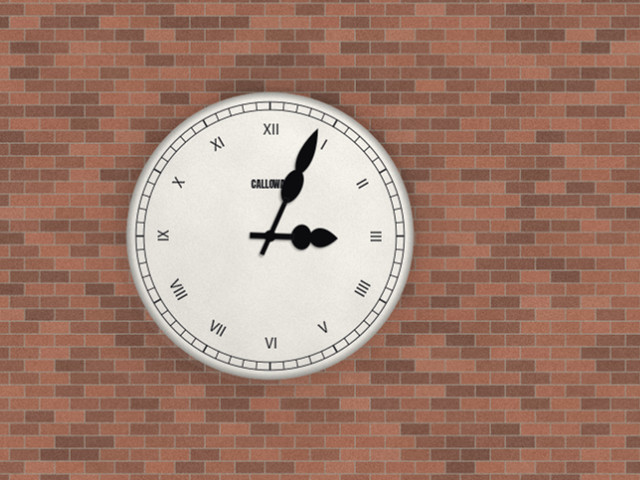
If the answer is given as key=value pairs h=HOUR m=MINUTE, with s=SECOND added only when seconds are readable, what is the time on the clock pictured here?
h=3 m=4
